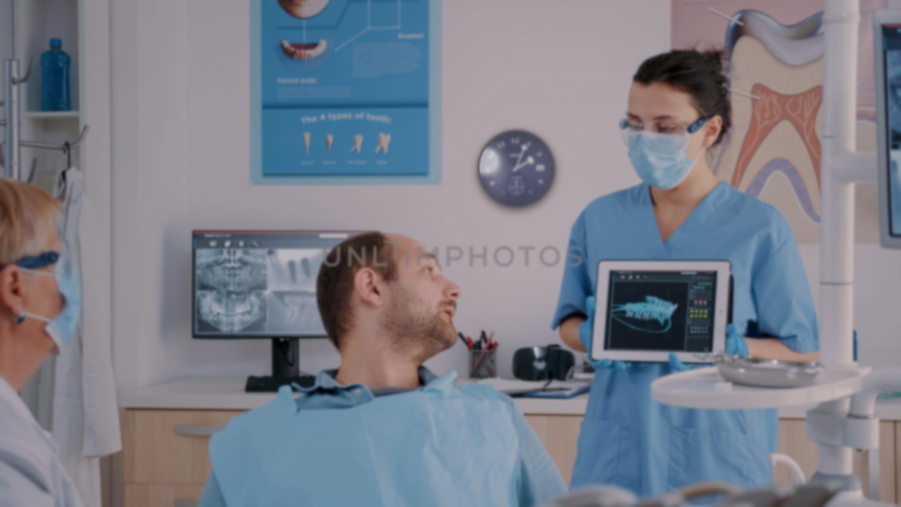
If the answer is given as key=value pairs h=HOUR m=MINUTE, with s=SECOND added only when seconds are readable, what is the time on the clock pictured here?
h=2 m=4
